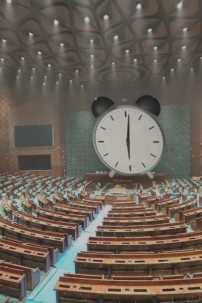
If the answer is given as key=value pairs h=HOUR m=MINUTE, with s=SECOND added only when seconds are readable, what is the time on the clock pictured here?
h=6 m=1
